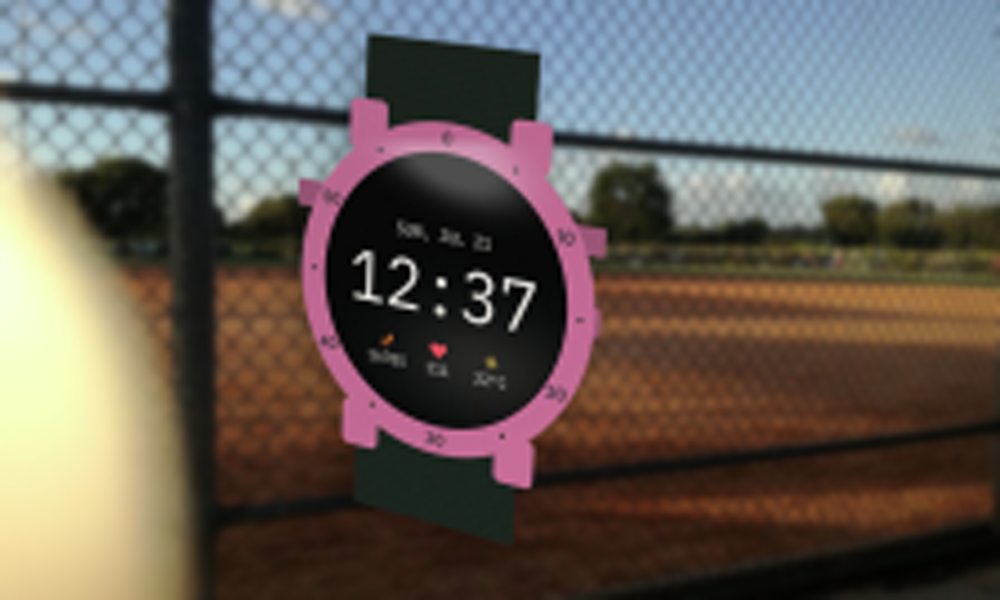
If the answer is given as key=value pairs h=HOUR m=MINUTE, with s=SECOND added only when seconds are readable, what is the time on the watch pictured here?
h=12 m=37
